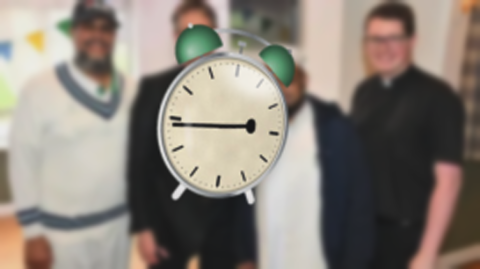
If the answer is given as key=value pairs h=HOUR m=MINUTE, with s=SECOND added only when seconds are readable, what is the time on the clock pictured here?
h=2 m=44
